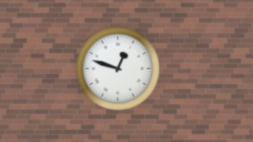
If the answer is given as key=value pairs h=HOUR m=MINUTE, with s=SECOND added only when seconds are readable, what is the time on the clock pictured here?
h=12 m=48
